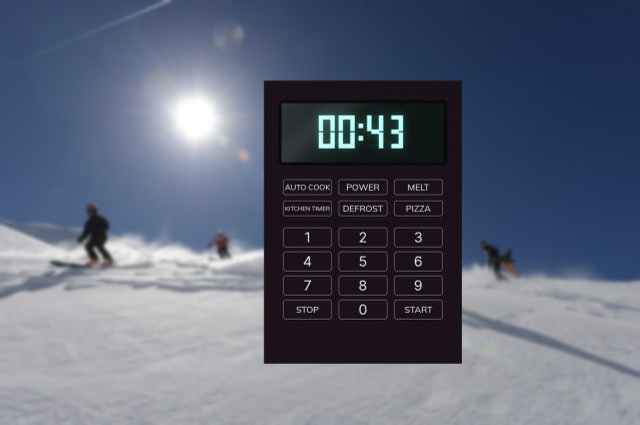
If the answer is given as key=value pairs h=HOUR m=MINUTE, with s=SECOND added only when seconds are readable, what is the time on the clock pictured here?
h=0 m=43
